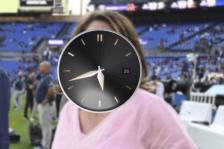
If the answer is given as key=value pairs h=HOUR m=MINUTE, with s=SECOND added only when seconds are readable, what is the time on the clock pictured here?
h=5 m=42
